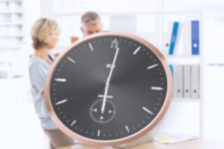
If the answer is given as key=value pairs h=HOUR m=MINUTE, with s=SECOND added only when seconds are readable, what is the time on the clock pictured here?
h=6 m=1
